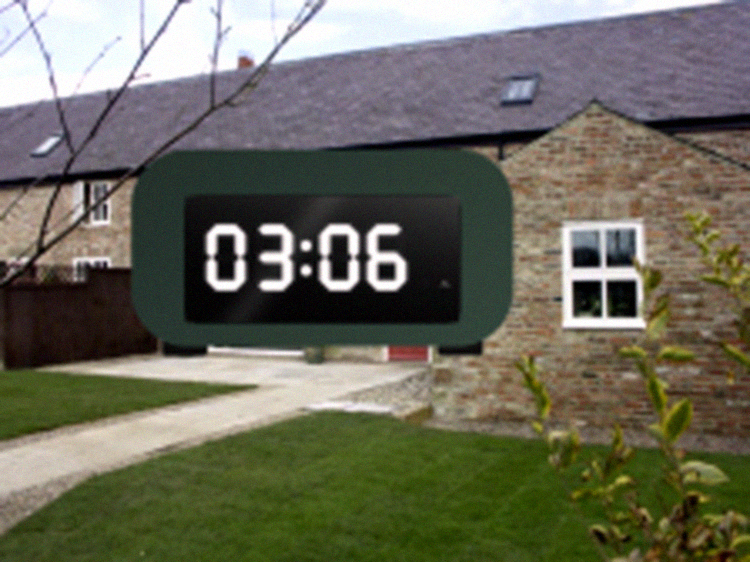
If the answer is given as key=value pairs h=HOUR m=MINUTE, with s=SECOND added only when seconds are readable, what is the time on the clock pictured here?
h=3 m=6
